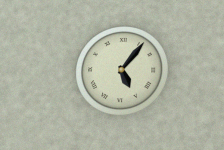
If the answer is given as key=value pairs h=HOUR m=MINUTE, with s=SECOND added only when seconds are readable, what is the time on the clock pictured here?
h=5 m=6
